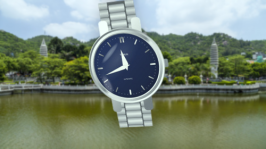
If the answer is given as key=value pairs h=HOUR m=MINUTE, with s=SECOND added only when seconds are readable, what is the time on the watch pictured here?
h=11 m=42
